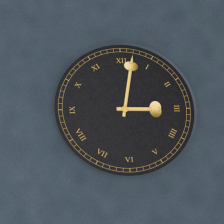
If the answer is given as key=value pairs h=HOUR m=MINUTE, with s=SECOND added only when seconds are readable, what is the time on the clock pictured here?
h=3 m=2
